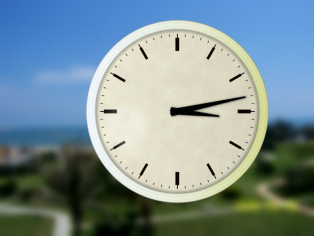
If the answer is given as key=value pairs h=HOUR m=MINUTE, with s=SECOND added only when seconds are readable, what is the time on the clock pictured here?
h=3 m=13
